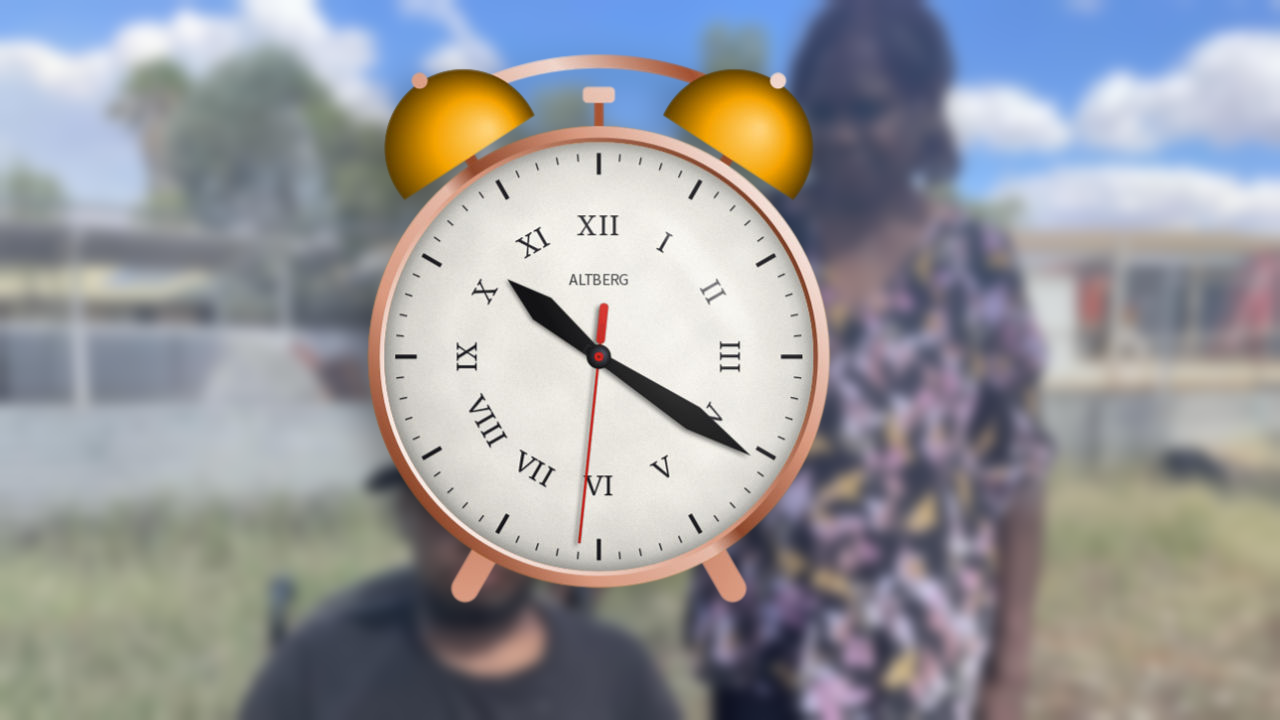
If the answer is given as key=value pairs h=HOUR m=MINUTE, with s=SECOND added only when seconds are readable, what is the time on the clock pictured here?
h=10 m=20 s=31
